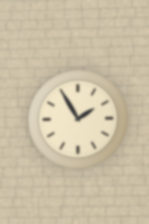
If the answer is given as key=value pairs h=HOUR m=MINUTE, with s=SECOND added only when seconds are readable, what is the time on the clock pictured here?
h=1 m=55
